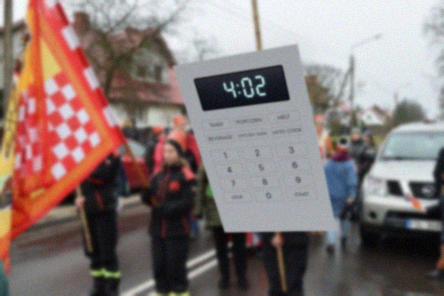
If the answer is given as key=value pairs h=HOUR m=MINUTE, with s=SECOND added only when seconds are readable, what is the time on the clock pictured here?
h=4 m=2
